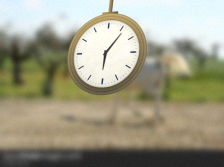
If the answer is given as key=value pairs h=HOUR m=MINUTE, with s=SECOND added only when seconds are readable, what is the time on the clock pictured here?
h=6 m=6
